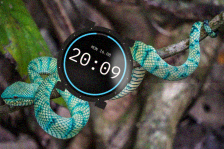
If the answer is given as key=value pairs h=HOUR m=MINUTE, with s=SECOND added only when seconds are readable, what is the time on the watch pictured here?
h=20 m=9
